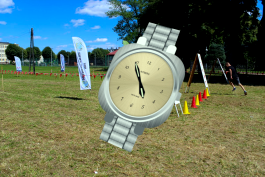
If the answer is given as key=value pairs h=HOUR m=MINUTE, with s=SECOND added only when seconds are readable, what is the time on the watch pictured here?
h=4 m=54
